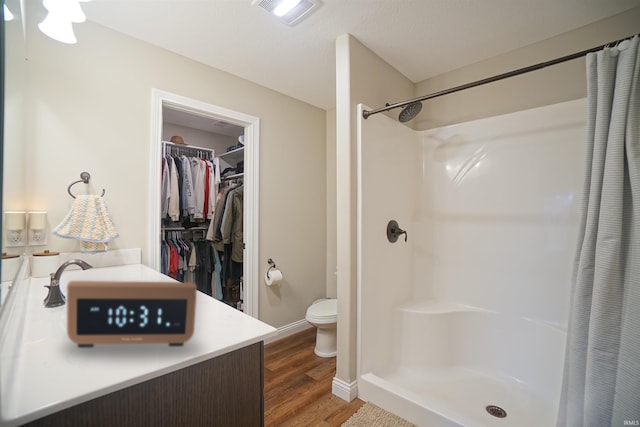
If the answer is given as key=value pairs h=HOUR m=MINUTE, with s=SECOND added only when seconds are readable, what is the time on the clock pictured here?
h=10 m=31
